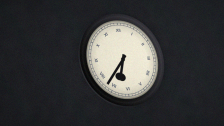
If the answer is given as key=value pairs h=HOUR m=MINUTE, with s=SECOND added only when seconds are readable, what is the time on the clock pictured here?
h=6 m=37
